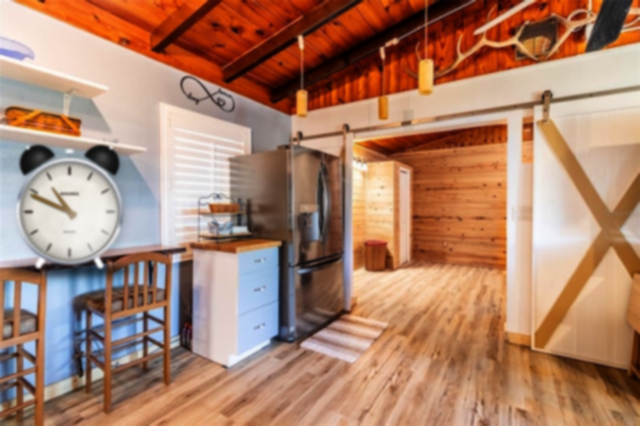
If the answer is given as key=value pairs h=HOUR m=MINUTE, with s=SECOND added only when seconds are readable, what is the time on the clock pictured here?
h=10 m=49
